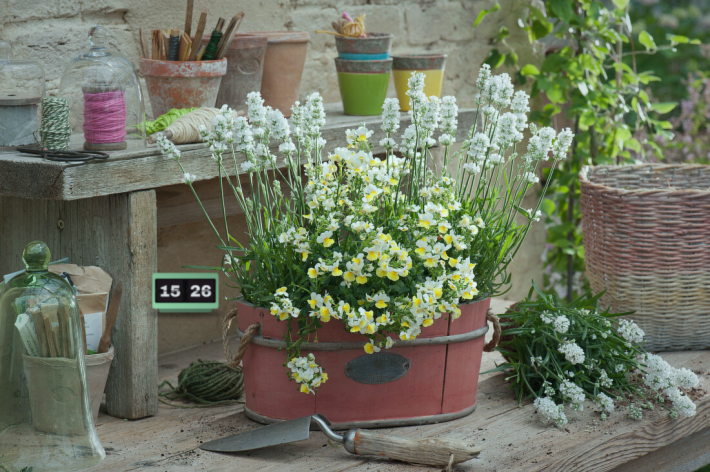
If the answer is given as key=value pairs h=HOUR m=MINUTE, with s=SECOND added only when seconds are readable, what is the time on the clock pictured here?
h=15 m=26
